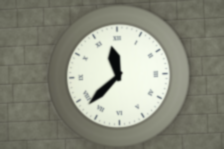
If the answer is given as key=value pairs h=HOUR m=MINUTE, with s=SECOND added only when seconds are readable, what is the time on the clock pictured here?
h=11 m=38
